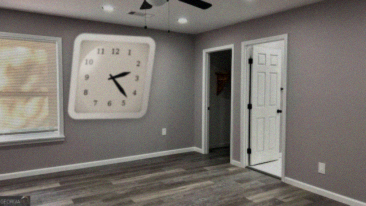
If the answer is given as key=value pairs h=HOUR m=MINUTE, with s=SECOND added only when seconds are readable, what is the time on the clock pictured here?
h=2 m=23
